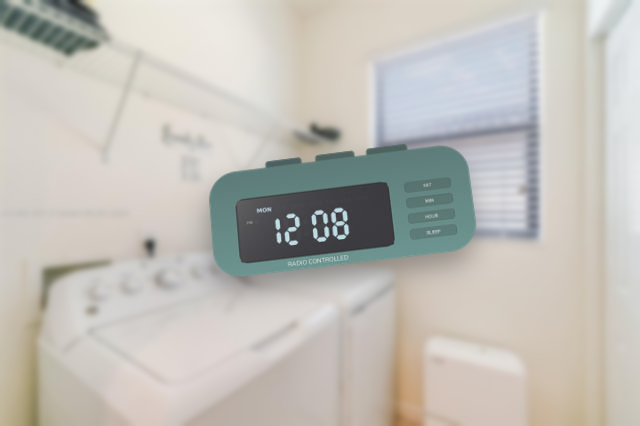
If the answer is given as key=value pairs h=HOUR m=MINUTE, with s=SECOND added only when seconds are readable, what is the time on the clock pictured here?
h=12 m=8
